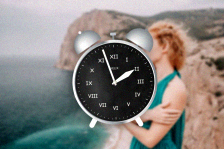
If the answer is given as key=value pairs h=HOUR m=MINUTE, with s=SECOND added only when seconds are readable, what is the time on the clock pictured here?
h=1 m=57
